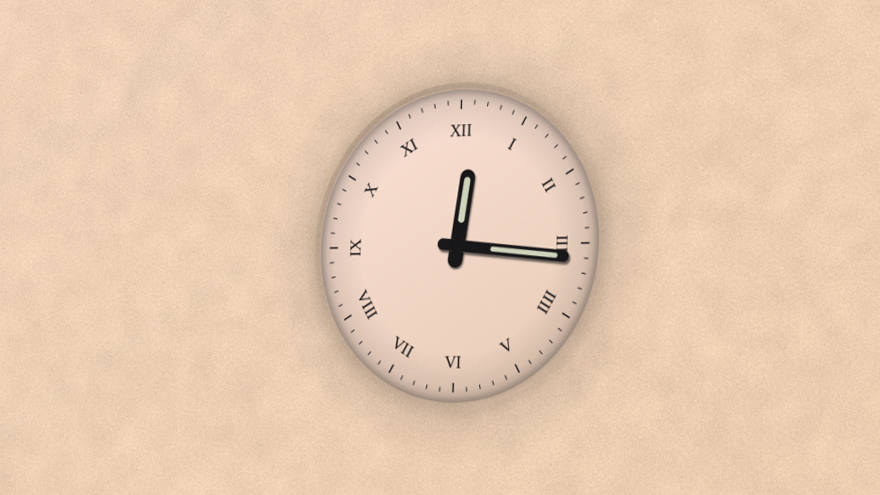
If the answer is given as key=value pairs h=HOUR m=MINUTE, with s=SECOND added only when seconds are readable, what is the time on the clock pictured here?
h=12 m=16
